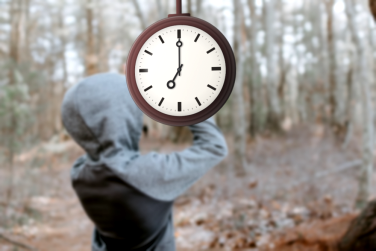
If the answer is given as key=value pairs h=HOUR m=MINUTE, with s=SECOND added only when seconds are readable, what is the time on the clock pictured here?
h=7 m=0
